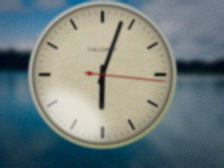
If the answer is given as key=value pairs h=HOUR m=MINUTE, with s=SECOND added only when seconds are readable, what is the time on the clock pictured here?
h=6 m=3 s=16
